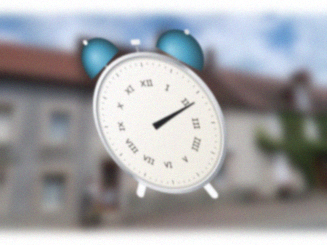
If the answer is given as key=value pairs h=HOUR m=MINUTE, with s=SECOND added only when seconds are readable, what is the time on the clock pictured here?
h=2 m=11
